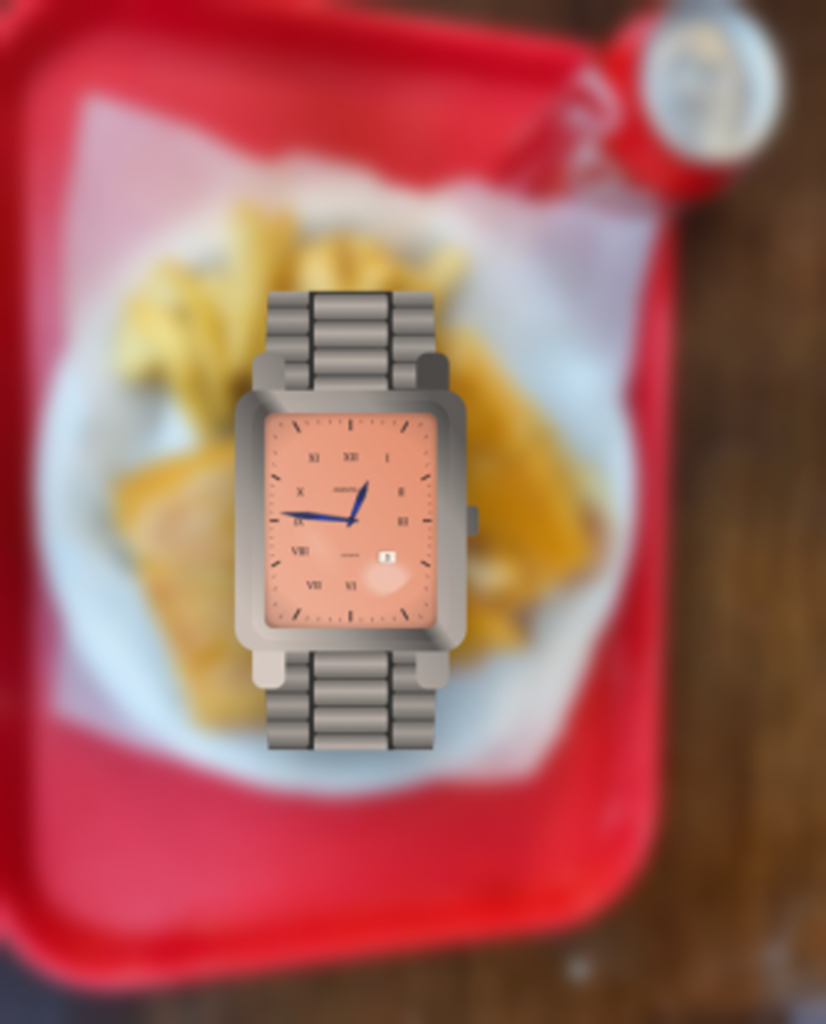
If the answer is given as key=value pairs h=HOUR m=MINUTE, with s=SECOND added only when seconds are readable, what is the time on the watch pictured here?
h=12 m=46
